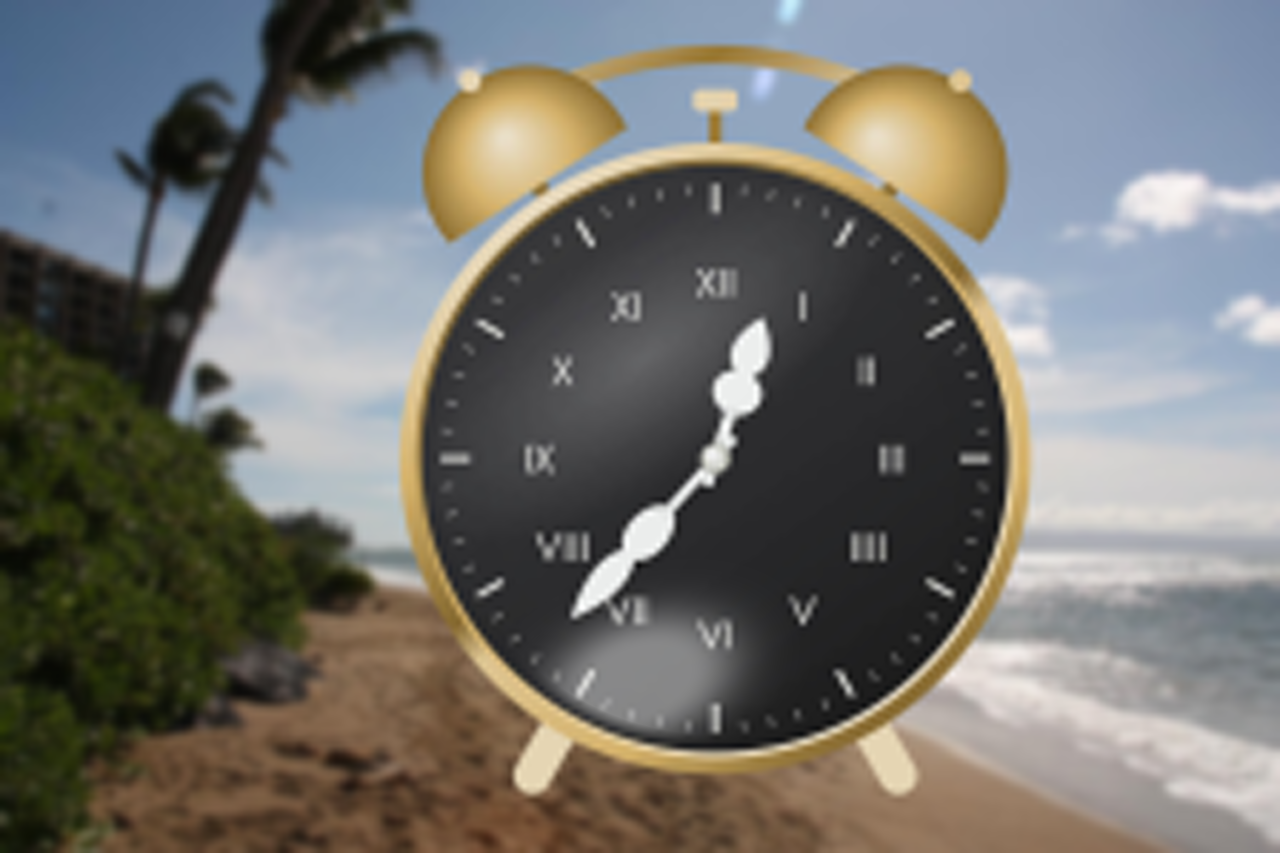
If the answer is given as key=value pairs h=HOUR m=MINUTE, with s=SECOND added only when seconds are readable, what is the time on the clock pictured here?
h=12 m=37
